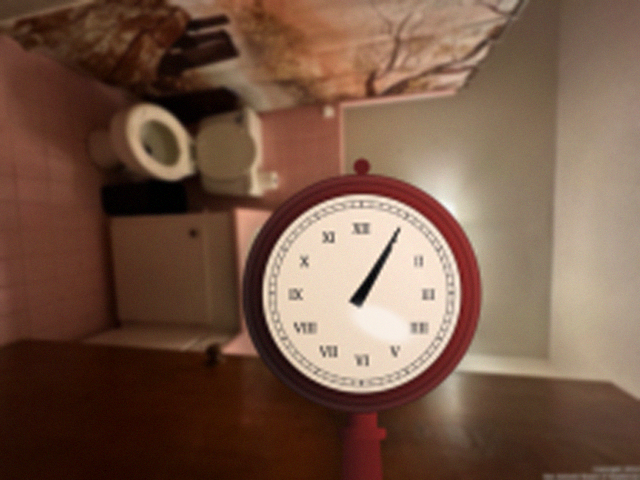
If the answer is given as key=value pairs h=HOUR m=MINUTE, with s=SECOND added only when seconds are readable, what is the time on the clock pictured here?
h=1 m=5
